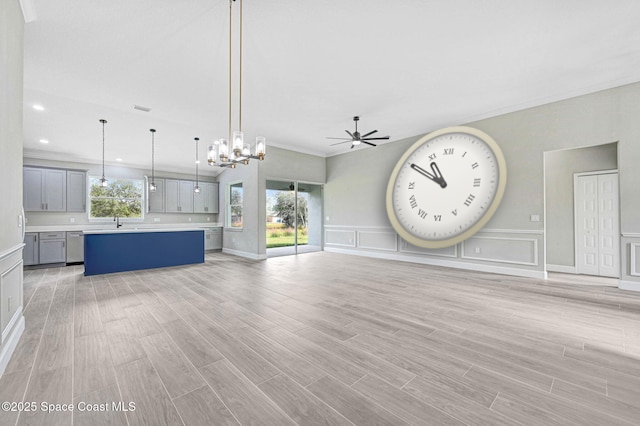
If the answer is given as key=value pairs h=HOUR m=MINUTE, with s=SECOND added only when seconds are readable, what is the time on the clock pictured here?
h=10 m=50
